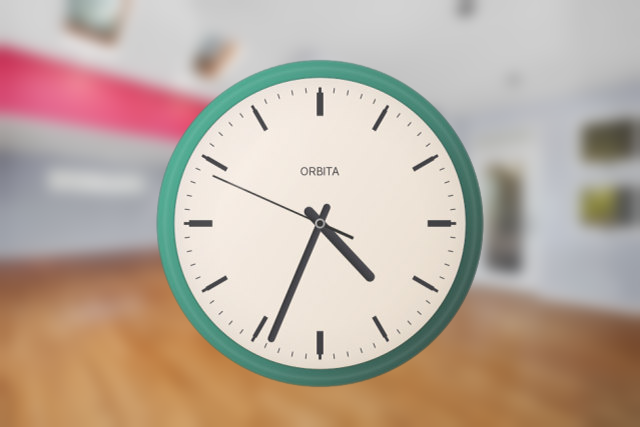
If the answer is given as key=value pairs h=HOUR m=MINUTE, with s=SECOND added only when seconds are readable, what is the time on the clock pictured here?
h=4 m=33 s=49
